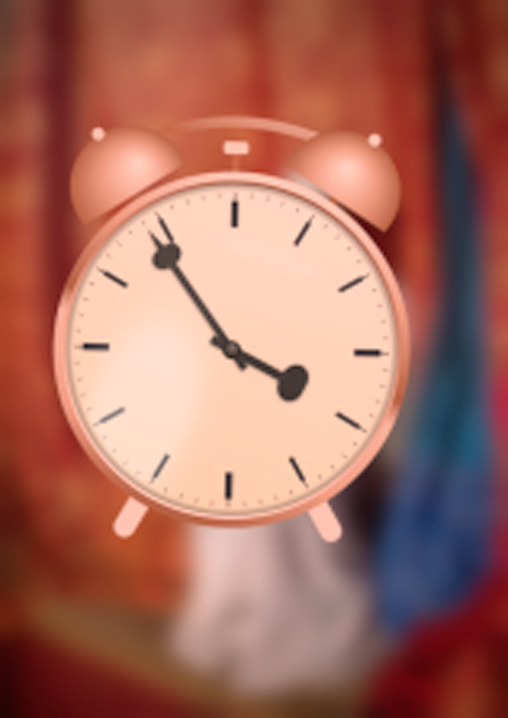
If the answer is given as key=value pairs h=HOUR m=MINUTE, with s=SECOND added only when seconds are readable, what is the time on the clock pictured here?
h=3 m=54
